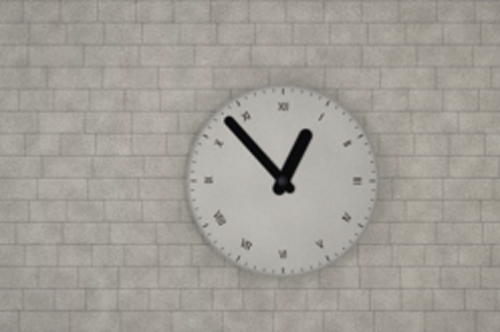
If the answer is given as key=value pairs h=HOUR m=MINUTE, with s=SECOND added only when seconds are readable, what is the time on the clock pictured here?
h=12 m=53
